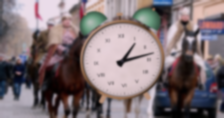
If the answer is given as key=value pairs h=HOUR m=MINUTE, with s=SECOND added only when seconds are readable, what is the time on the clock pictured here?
h=1 m=13
